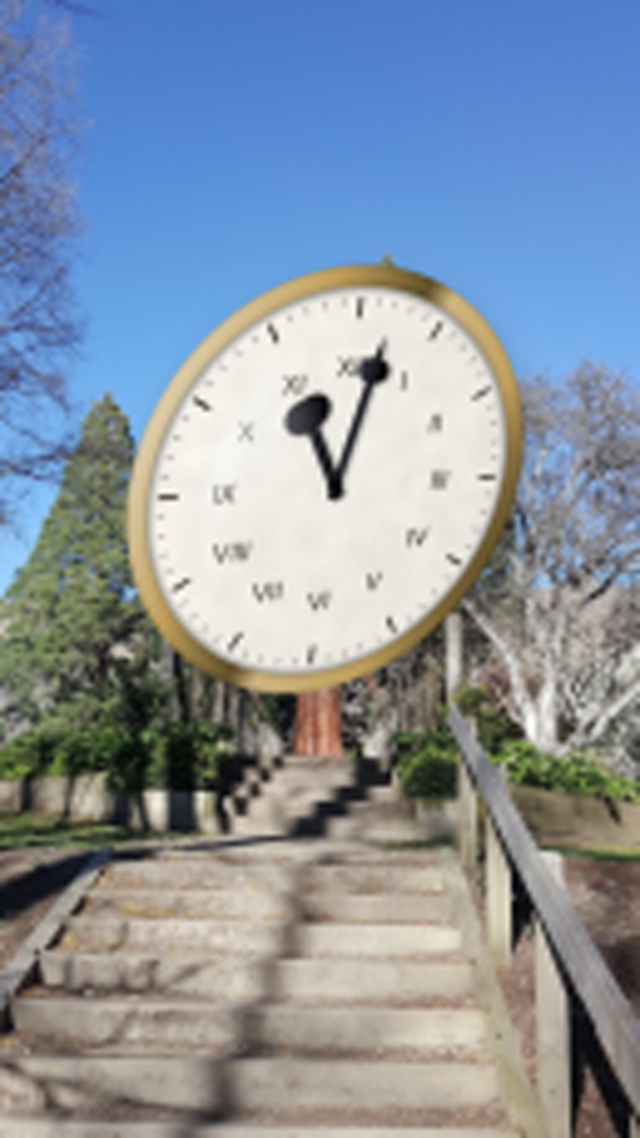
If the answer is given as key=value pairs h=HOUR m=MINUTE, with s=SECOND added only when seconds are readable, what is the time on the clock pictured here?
h=11 m=2
